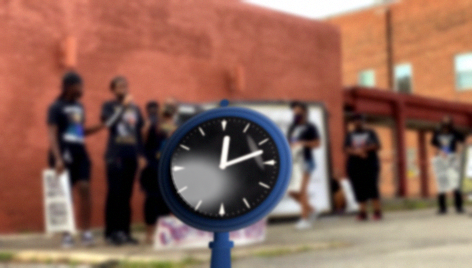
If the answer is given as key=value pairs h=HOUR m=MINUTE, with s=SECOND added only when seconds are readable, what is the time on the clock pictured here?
h=12 m=12
